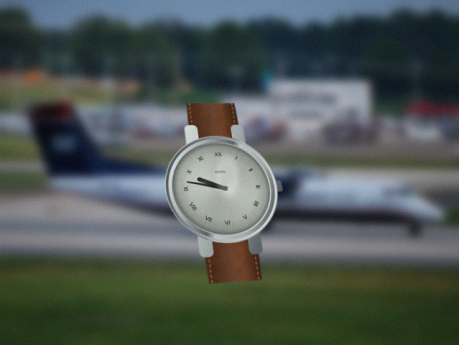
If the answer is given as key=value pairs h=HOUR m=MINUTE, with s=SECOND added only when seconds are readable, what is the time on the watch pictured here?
h=9 m=47
